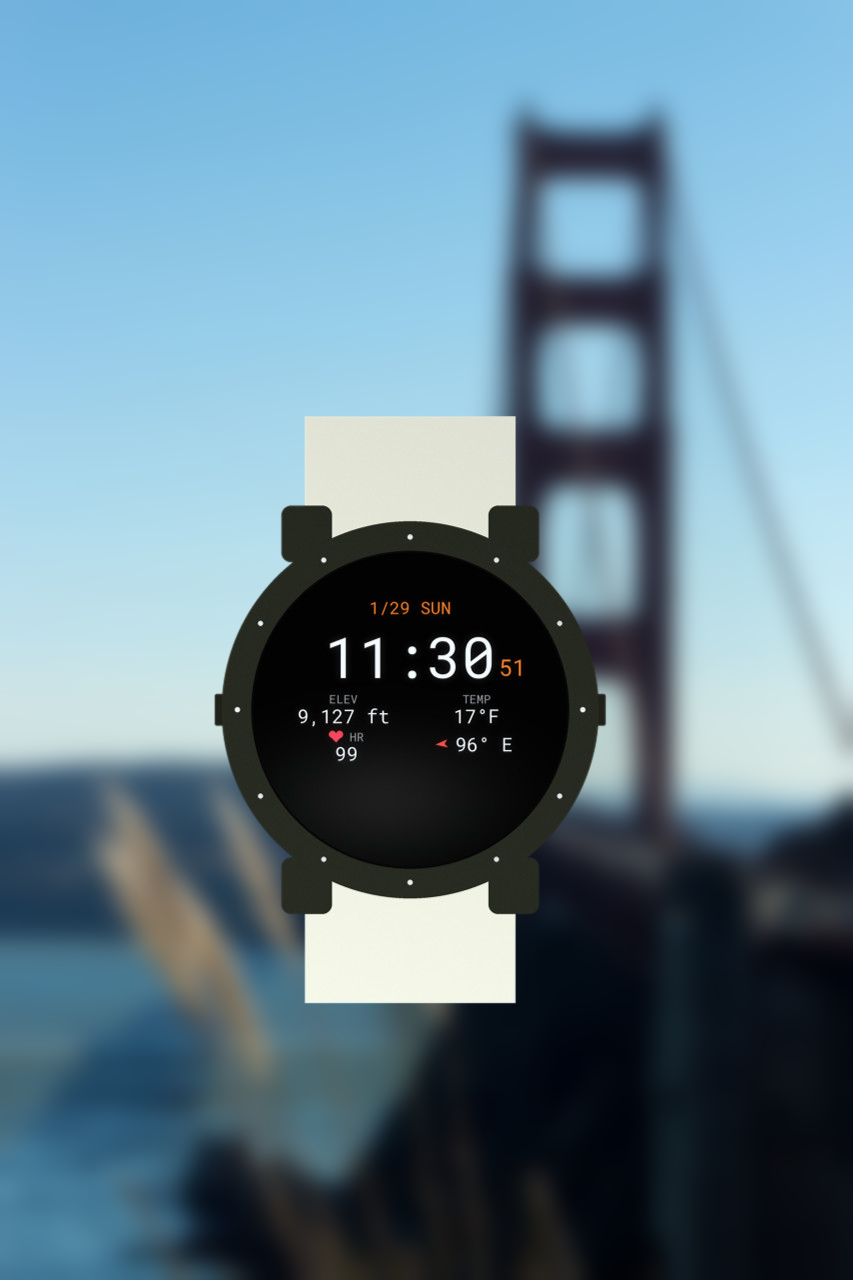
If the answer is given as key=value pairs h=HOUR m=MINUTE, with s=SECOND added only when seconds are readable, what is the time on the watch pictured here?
h=11 m=30 s=51
